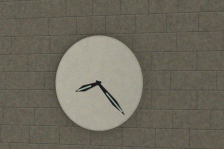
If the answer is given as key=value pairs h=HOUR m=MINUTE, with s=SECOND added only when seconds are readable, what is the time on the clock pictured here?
h=8 m=23
